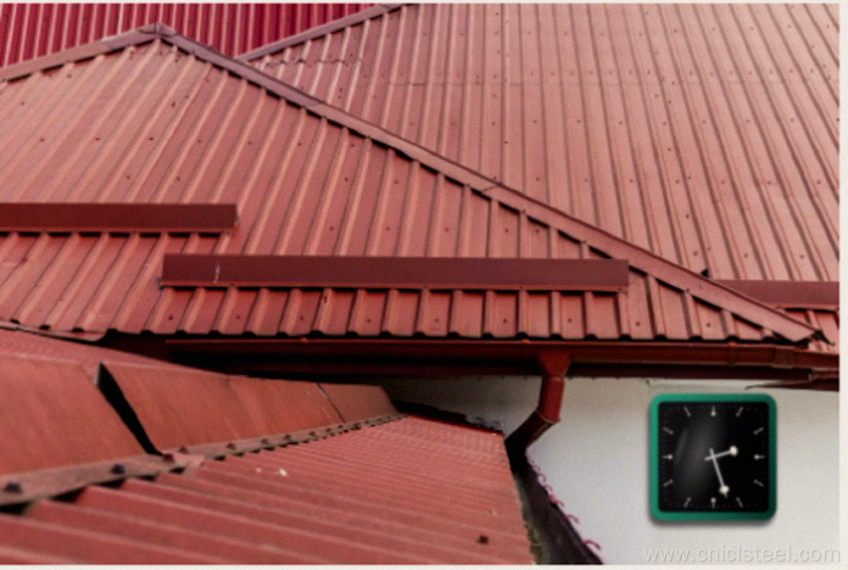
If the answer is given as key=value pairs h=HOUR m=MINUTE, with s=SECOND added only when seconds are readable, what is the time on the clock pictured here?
h=2 m=27
